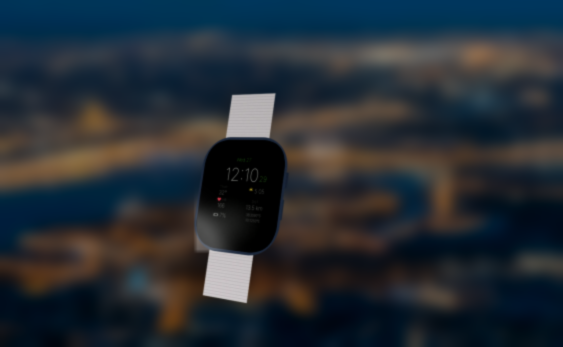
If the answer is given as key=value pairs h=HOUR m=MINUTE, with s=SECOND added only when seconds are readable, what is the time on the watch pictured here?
h=12 m=10
